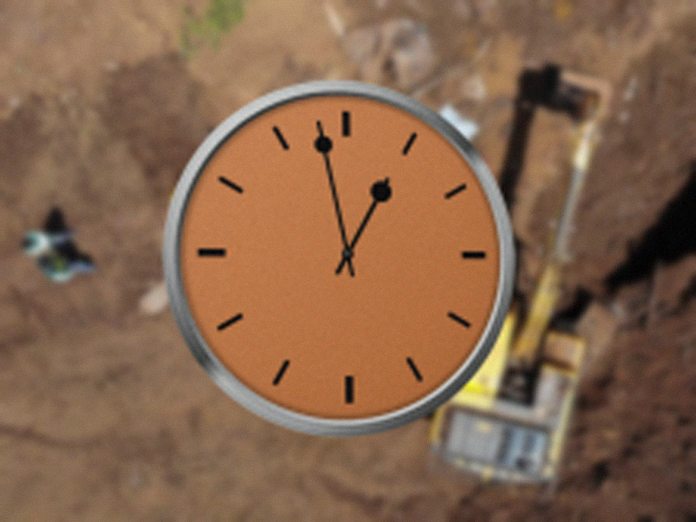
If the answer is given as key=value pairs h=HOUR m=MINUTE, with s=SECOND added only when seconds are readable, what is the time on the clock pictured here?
h=12 m=58
